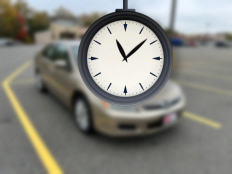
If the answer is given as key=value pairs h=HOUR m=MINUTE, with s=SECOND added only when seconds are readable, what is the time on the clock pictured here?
h=11 m=8
